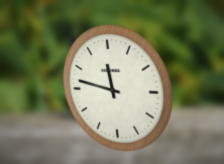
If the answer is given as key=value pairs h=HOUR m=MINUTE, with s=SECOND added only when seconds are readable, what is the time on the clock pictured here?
h=11 m=47
